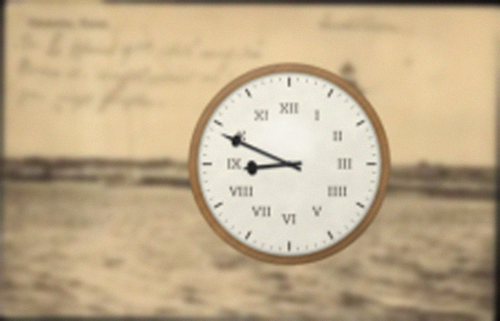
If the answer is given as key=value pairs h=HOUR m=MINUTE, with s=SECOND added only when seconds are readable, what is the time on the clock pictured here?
h=8 m=49
